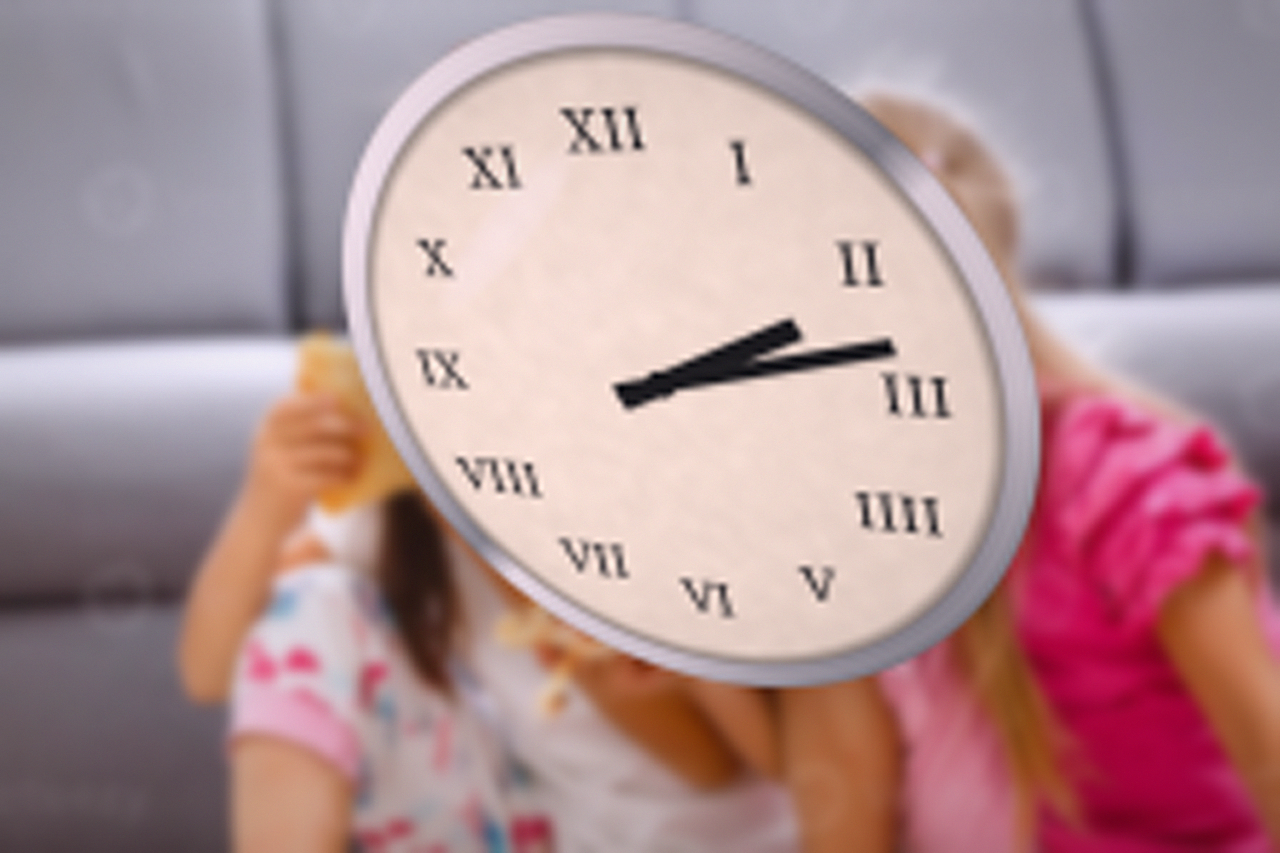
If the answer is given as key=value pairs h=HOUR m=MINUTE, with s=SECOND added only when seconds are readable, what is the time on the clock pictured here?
h=2 m=13
